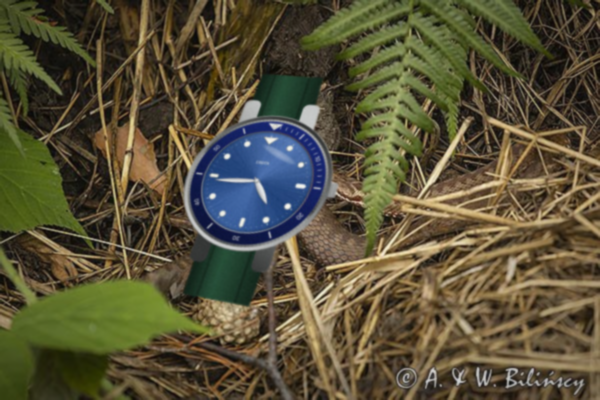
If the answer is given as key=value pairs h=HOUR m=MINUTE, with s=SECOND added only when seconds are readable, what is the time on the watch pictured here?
h=4 m=44
